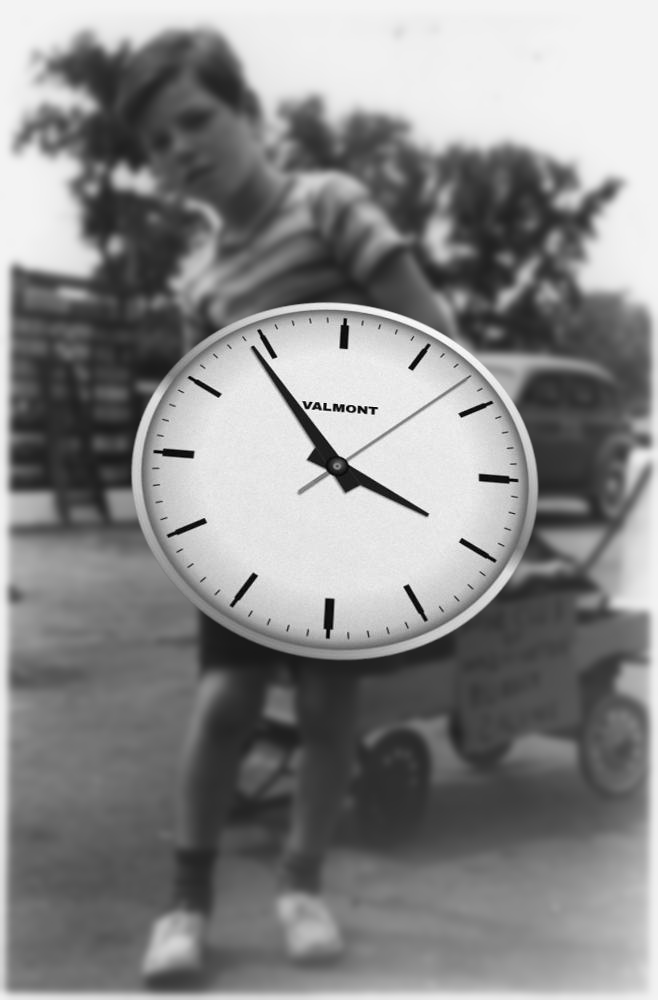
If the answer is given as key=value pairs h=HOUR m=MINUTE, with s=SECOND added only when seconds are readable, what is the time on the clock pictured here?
h=3 m=54 s=8
